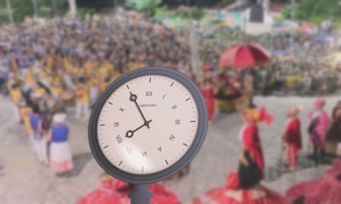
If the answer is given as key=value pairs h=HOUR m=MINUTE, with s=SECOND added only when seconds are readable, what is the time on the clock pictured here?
h=7 m=55
